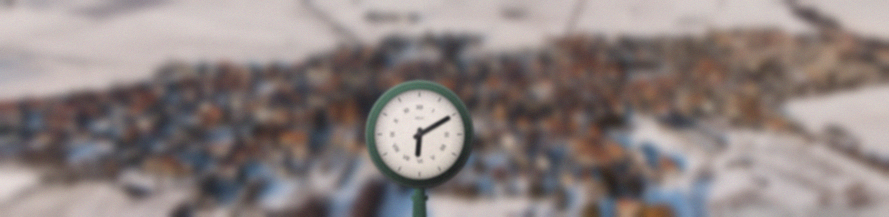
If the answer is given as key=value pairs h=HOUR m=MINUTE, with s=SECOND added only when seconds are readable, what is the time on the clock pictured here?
h=6 m=10
